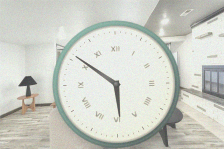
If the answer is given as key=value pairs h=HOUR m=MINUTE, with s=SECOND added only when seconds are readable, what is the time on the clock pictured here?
h=5 m=51
